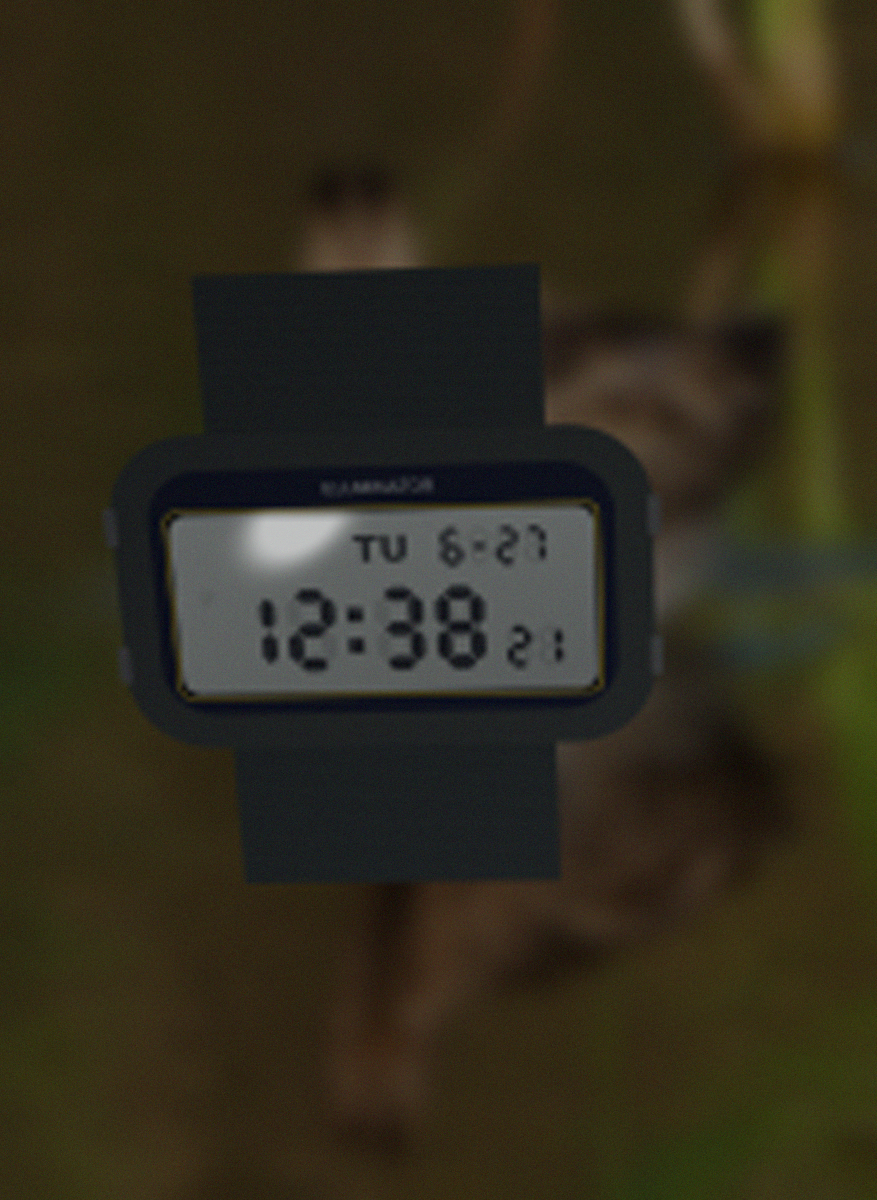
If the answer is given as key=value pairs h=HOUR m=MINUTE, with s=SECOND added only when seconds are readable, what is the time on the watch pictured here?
h=12 m=38 s=21
